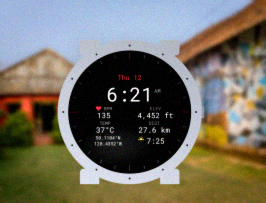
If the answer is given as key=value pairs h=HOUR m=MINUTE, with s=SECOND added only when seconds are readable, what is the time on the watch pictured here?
h=6 m=21
